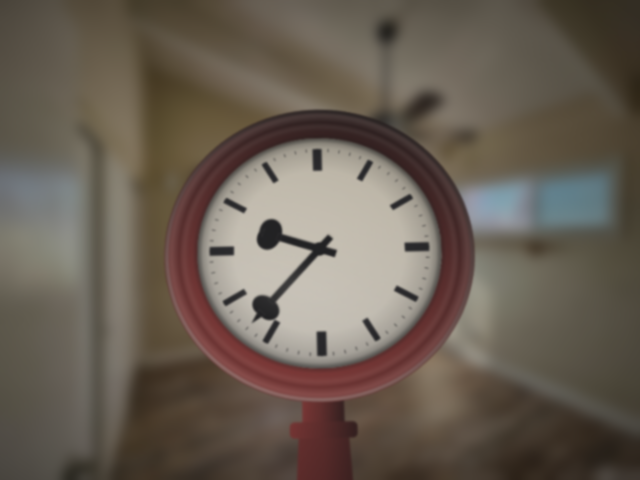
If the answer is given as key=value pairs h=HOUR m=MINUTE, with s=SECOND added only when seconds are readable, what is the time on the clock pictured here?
h=9 m=37
